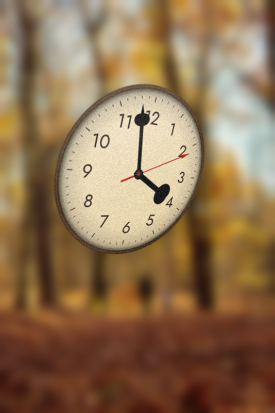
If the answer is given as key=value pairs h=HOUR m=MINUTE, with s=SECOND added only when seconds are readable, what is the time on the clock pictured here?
h=3 m=58 s=11
